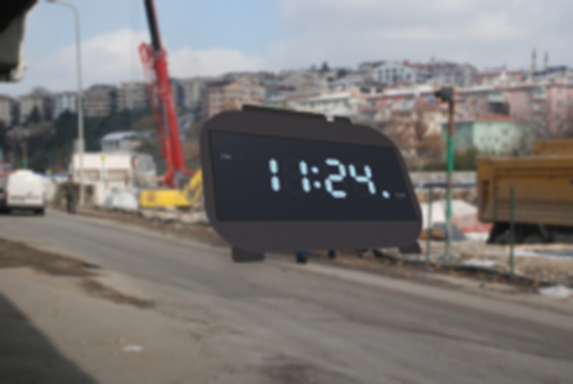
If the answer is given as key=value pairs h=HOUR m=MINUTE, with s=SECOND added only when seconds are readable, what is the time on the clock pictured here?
h=11 m=24
